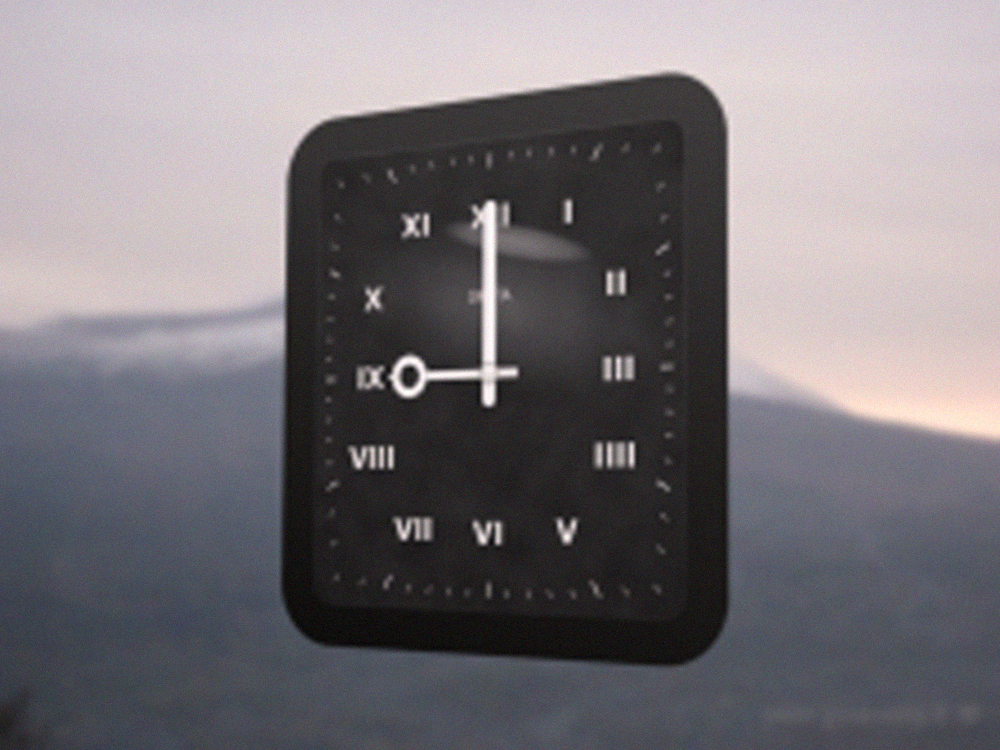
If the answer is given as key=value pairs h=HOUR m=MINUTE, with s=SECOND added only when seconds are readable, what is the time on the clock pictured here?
h=9 m=0
